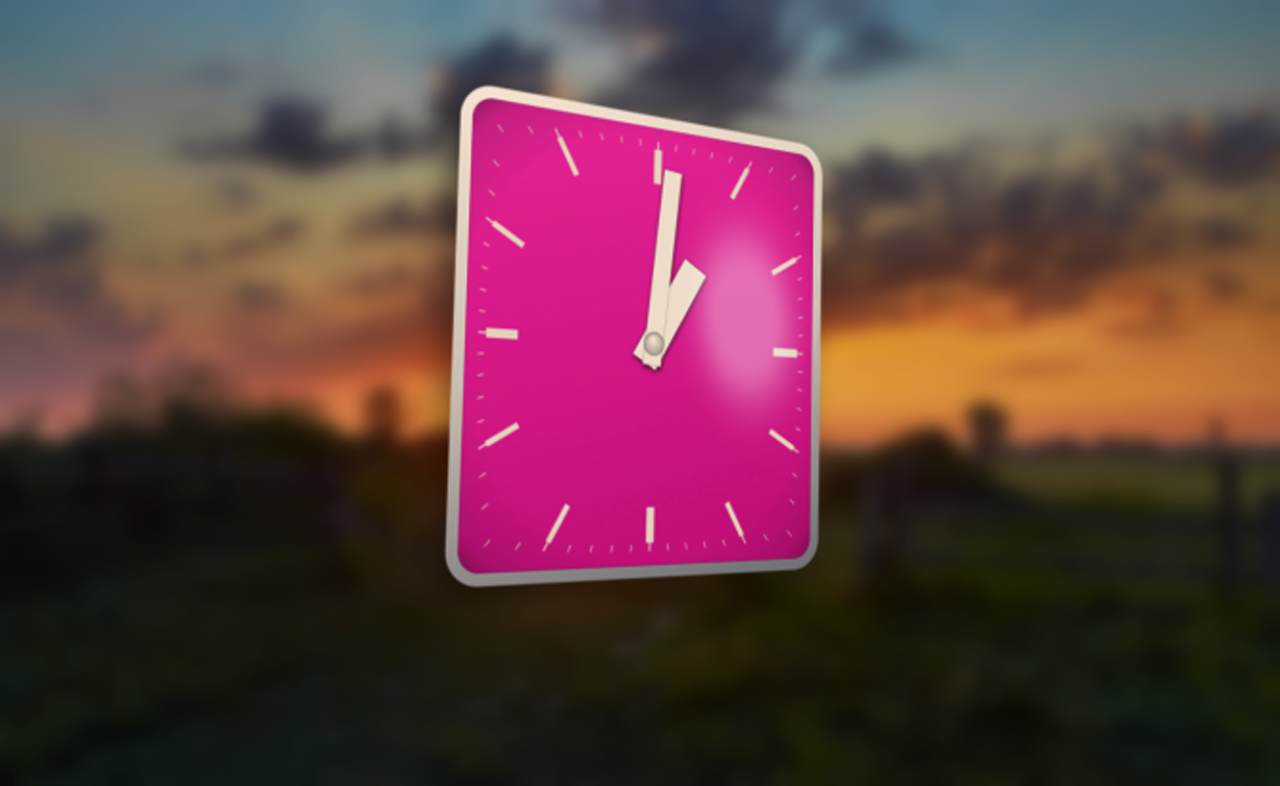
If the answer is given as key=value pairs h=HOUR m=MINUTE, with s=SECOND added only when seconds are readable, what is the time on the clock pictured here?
h=1 m=1
